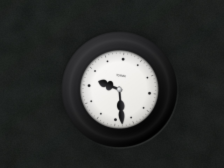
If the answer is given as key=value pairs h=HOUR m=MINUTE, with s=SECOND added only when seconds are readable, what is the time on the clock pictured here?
h=9 m=28
